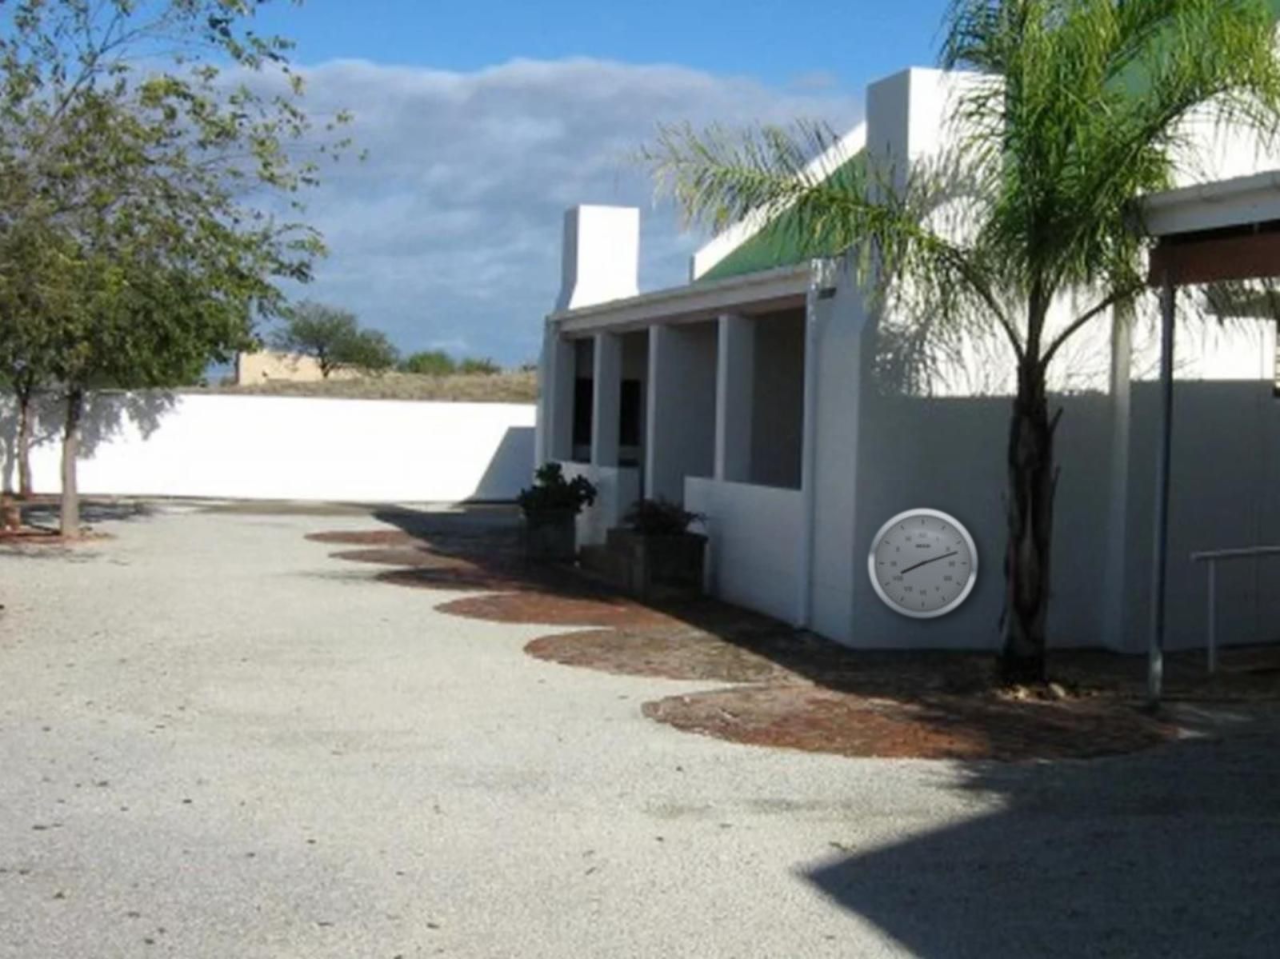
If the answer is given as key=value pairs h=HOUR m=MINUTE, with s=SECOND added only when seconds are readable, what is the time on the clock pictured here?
h=8 m=12
